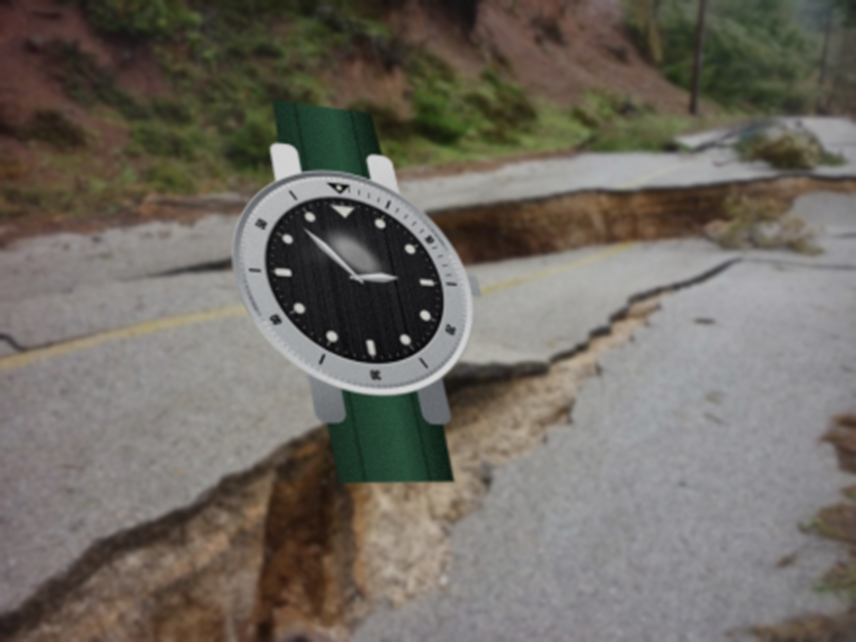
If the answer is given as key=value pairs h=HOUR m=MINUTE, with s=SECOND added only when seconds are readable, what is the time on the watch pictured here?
h=2 m=53
